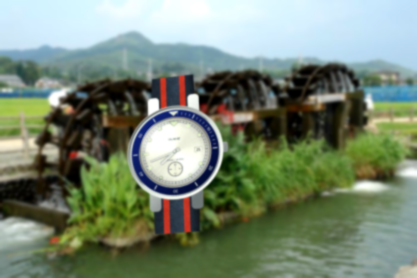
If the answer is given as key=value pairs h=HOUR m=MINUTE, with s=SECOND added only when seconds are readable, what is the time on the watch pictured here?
h=7 m=42
